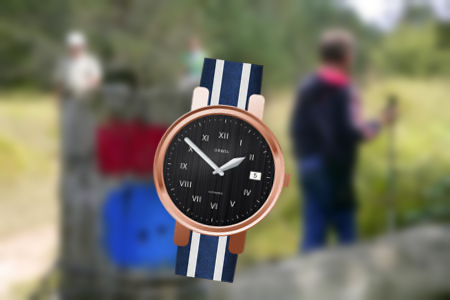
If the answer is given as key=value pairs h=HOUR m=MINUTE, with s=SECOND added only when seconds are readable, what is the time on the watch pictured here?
h=1 m=51
